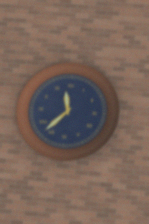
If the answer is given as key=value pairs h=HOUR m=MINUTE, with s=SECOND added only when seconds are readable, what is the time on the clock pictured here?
h=11 m=37
